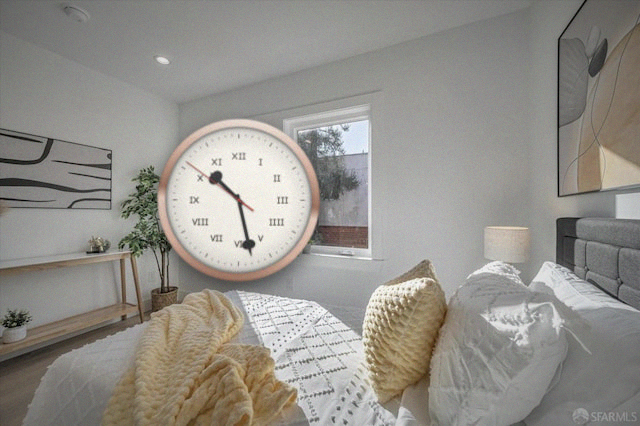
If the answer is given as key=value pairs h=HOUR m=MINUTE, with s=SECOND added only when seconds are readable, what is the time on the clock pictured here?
h=10 m=27 s=51
